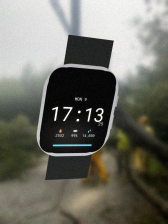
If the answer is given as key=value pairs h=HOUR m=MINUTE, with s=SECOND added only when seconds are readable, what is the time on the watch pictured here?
h=17 m=13
